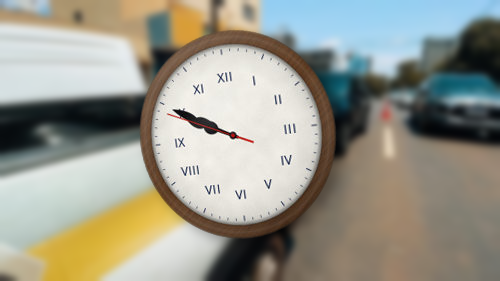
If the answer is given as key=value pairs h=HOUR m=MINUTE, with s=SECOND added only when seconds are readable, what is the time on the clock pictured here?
h=9 m=49 s=49
